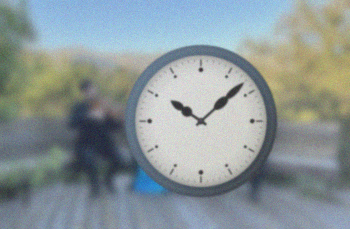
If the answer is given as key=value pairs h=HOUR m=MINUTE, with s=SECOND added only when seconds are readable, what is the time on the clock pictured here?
h=10 m=8
